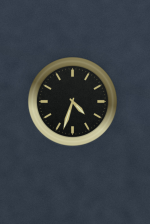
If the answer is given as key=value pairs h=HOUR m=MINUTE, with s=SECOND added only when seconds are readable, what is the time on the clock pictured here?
h=4 m=33
